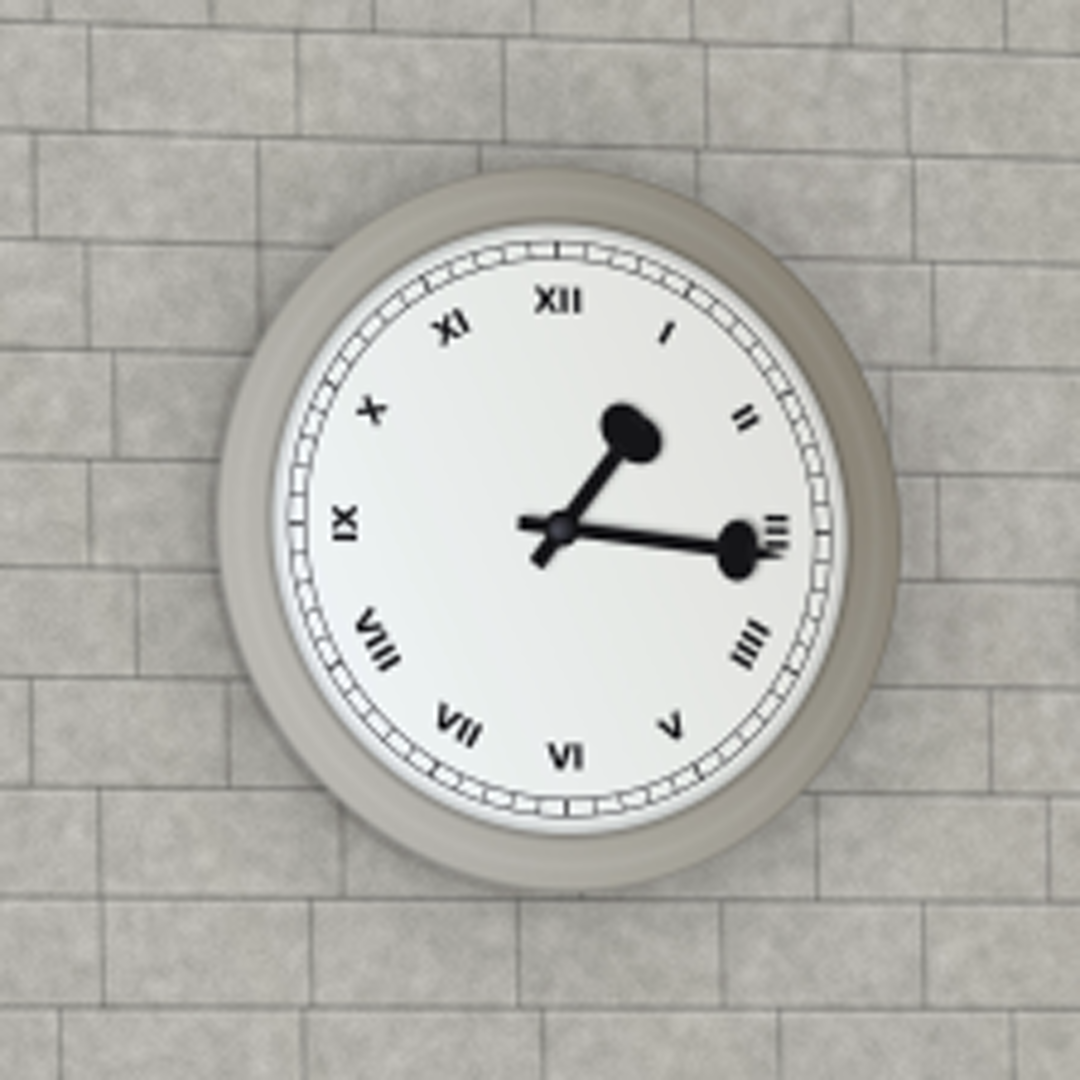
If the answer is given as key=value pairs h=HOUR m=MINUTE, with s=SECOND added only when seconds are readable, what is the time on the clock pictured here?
h=1 m=16
